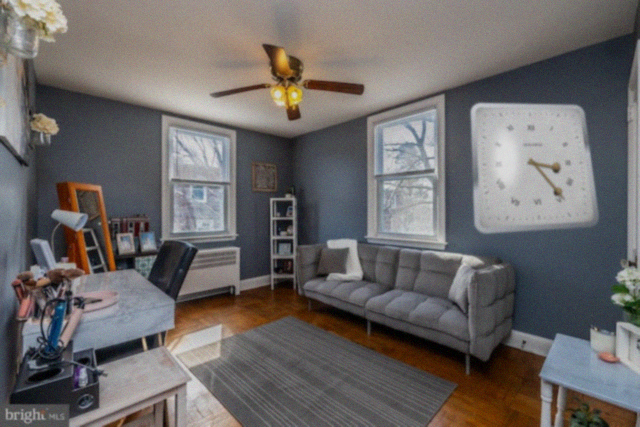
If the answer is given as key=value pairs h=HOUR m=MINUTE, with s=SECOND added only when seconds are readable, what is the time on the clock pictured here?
h=3 m=24
